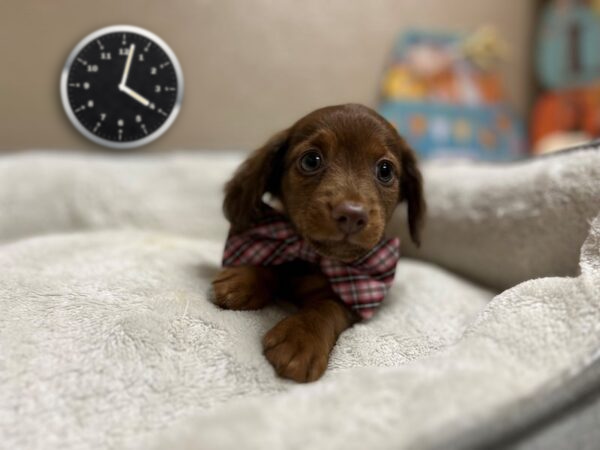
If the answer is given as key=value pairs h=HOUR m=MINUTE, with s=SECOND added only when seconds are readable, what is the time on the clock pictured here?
h=4 m=2
